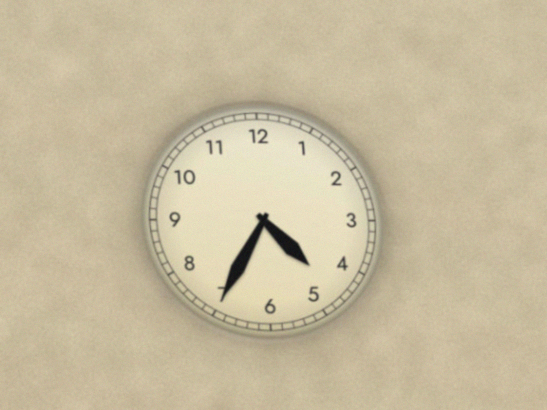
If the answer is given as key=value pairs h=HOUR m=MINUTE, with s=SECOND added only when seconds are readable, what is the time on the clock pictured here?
h=4 m=35
